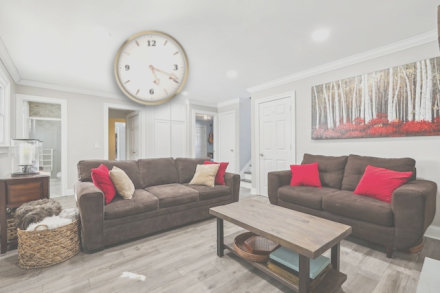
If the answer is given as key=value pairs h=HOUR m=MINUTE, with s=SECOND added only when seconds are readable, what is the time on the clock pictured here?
h=5 m=19
